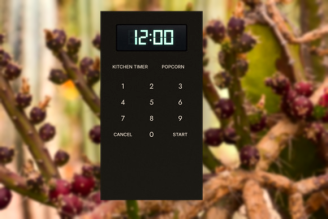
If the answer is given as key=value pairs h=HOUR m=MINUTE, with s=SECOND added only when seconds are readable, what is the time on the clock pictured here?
h=12 m=0
